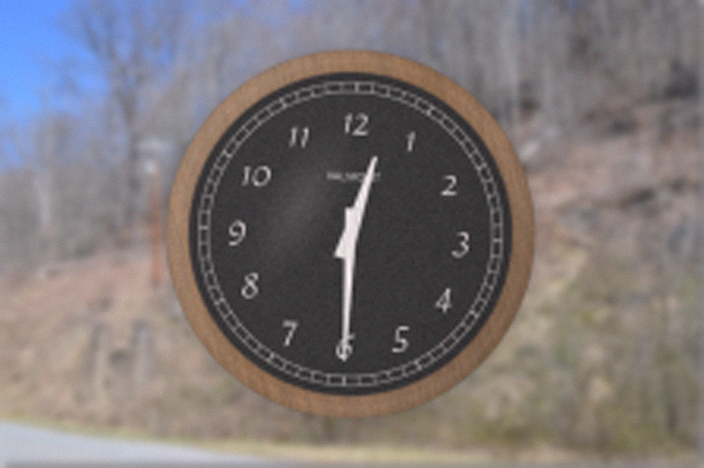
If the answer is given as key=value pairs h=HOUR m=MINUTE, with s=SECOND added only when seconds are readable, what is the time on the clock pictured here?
h=12 m=30
